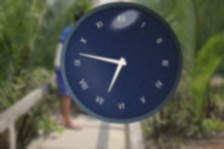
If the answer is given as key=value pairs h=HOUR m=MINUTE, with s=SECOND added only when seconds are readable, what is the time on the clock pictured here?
h=6 m=47
